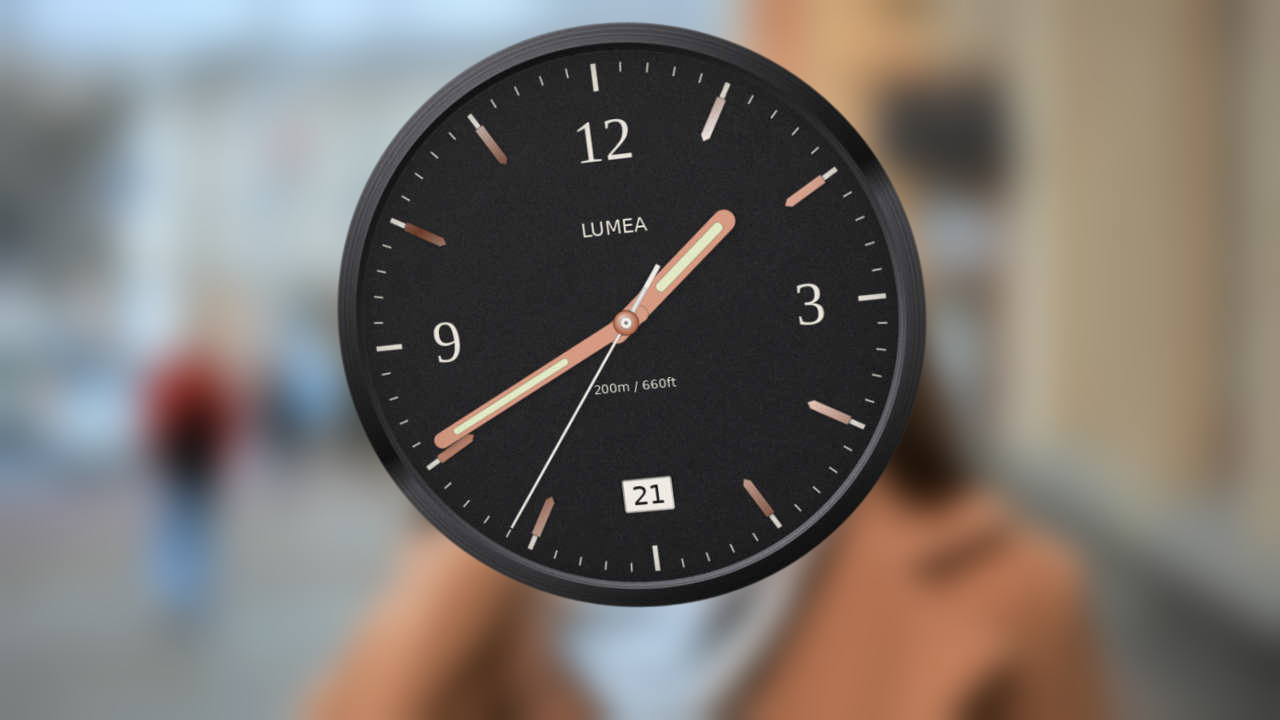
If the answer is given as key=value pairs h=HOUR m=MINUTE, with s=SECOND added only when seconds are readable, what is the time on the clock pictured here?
h=1 m=40 s=36
